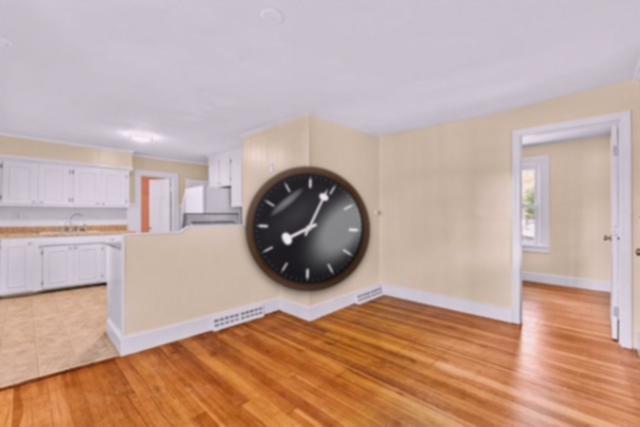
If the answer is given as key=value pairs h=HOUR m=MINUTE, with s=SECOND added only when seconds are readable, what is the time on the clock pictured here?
h=8 m=4
